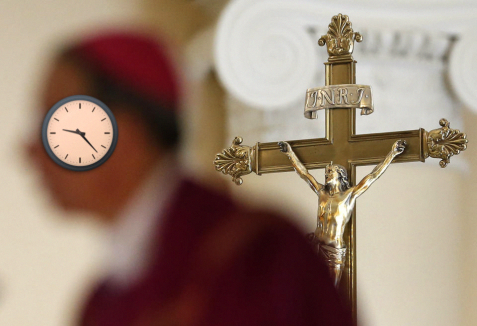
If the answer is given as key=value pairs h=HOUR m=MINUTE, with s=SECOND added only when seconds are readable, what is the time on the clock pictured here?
h=9 m=23
